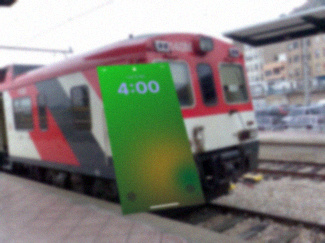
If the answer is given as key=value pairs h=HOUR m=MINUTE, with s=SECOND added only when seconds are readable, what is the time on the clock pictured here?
h=4 m=0
